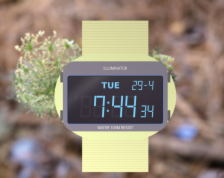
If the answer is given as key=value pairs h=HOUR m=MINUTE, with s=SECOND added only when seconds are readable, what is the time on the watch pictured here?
h=7 m=44 s=34
